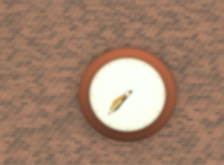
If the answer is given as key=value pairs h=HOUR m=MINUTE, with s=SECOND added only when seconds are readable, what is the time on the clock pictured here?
h=7 m=37
